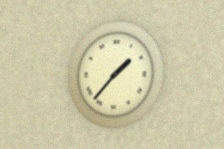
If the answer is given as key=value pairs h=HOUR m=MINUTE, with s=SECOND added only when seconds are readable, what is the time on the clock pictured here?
h=1 m=37
